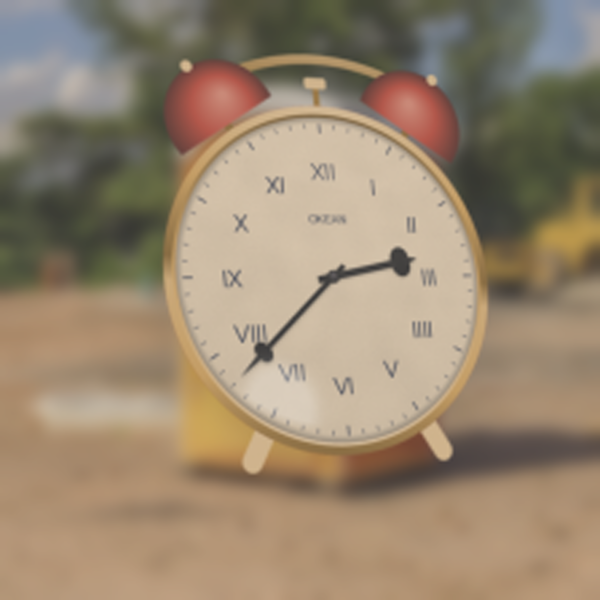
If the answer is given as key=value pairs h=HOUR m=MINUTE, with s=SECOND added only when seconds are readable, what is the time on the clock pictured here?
h=2 m=38
